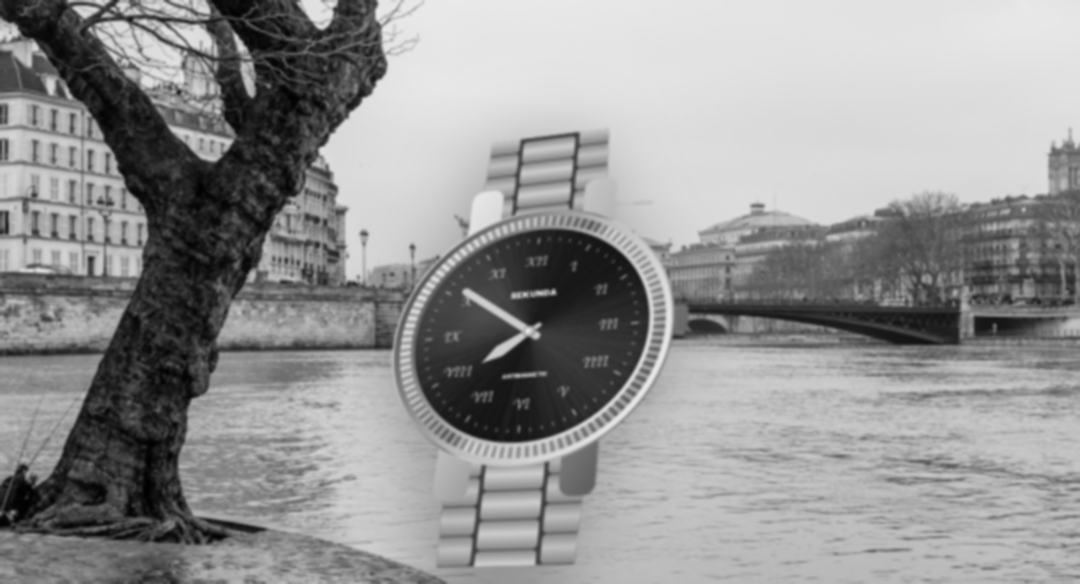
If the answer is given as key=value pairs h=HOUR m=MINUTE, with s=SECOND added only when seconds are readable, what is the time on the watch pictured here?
h=7 m=51
